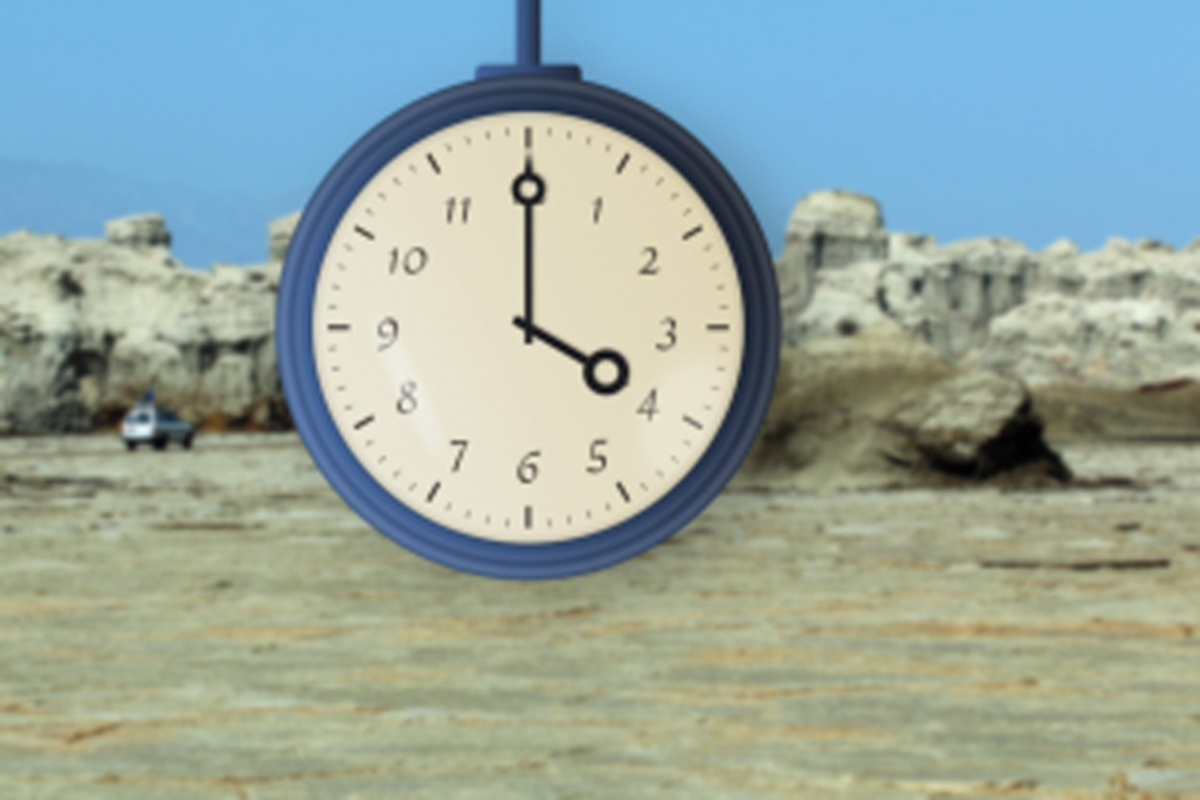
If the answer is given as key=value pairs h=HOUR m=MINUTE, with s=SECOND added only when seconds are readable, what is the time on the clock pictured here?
h=4 m=0
